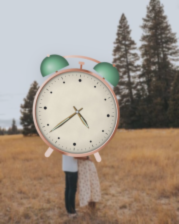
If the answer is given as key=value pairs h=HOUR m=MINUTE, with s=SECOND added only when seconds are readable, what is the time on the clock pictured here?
h=4 m=38
